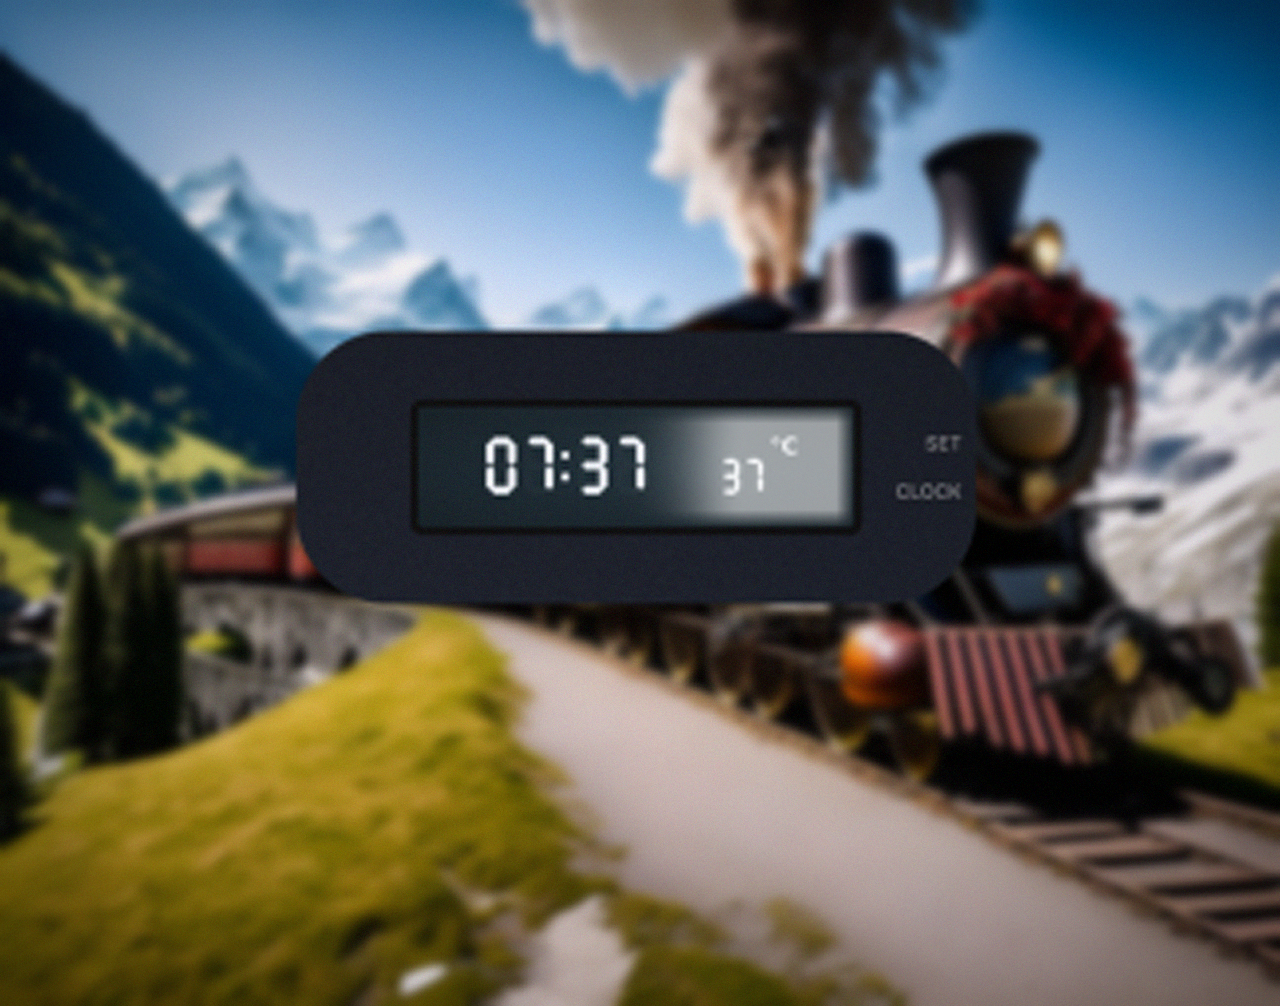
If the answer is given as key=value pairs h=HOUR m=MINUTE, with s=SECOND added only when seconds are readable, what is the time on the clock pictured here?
h=7 m=37
